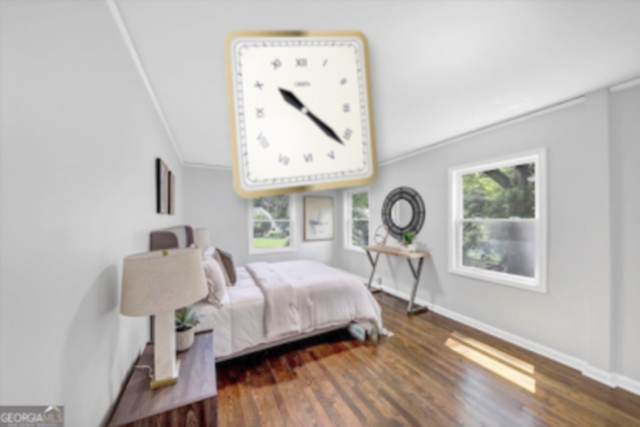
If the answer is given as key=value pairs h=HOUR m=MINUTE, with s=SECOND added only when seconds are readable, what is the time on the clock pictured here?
h=10 m=22
